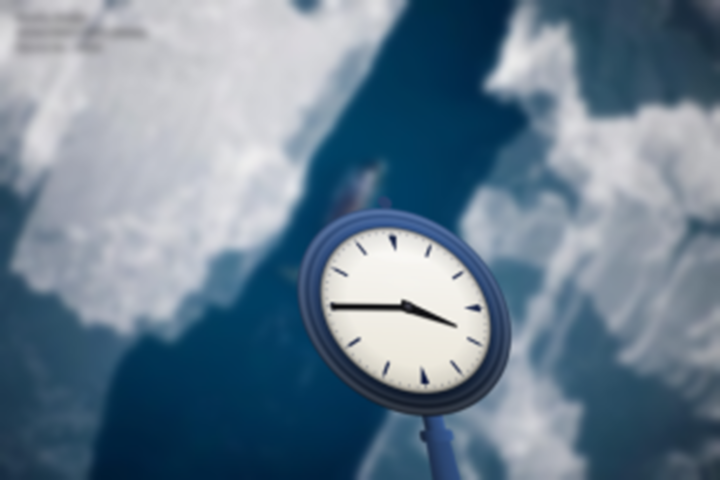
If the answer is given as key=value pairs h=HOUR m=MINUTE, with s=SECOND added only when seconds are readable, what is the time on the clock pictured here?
h=3 m=45
